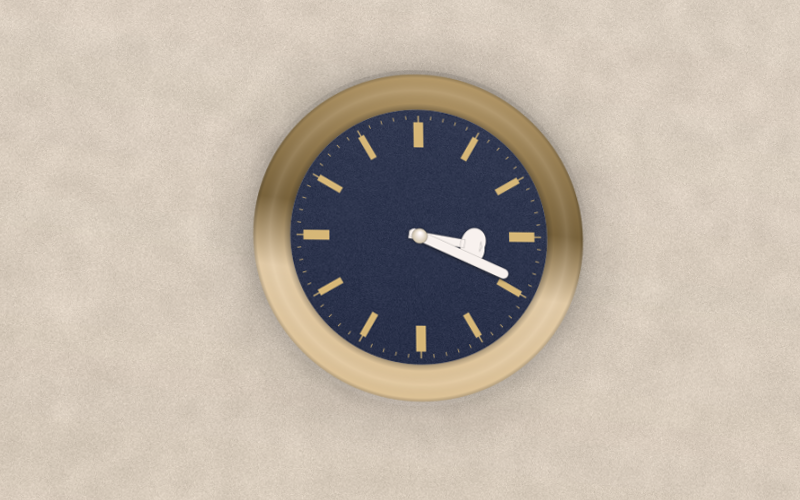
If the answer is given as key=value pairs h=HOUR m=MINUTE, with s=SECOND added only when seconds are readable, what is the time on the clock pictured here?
h=3 m=19
